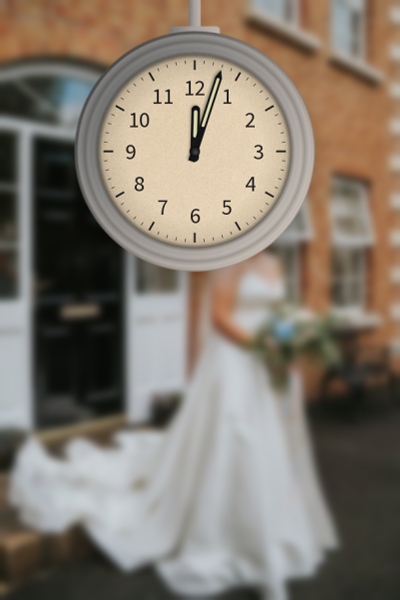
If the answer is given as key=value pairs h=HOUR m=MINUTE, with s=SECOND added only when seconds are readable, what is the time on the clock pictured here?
h=12 m=3
